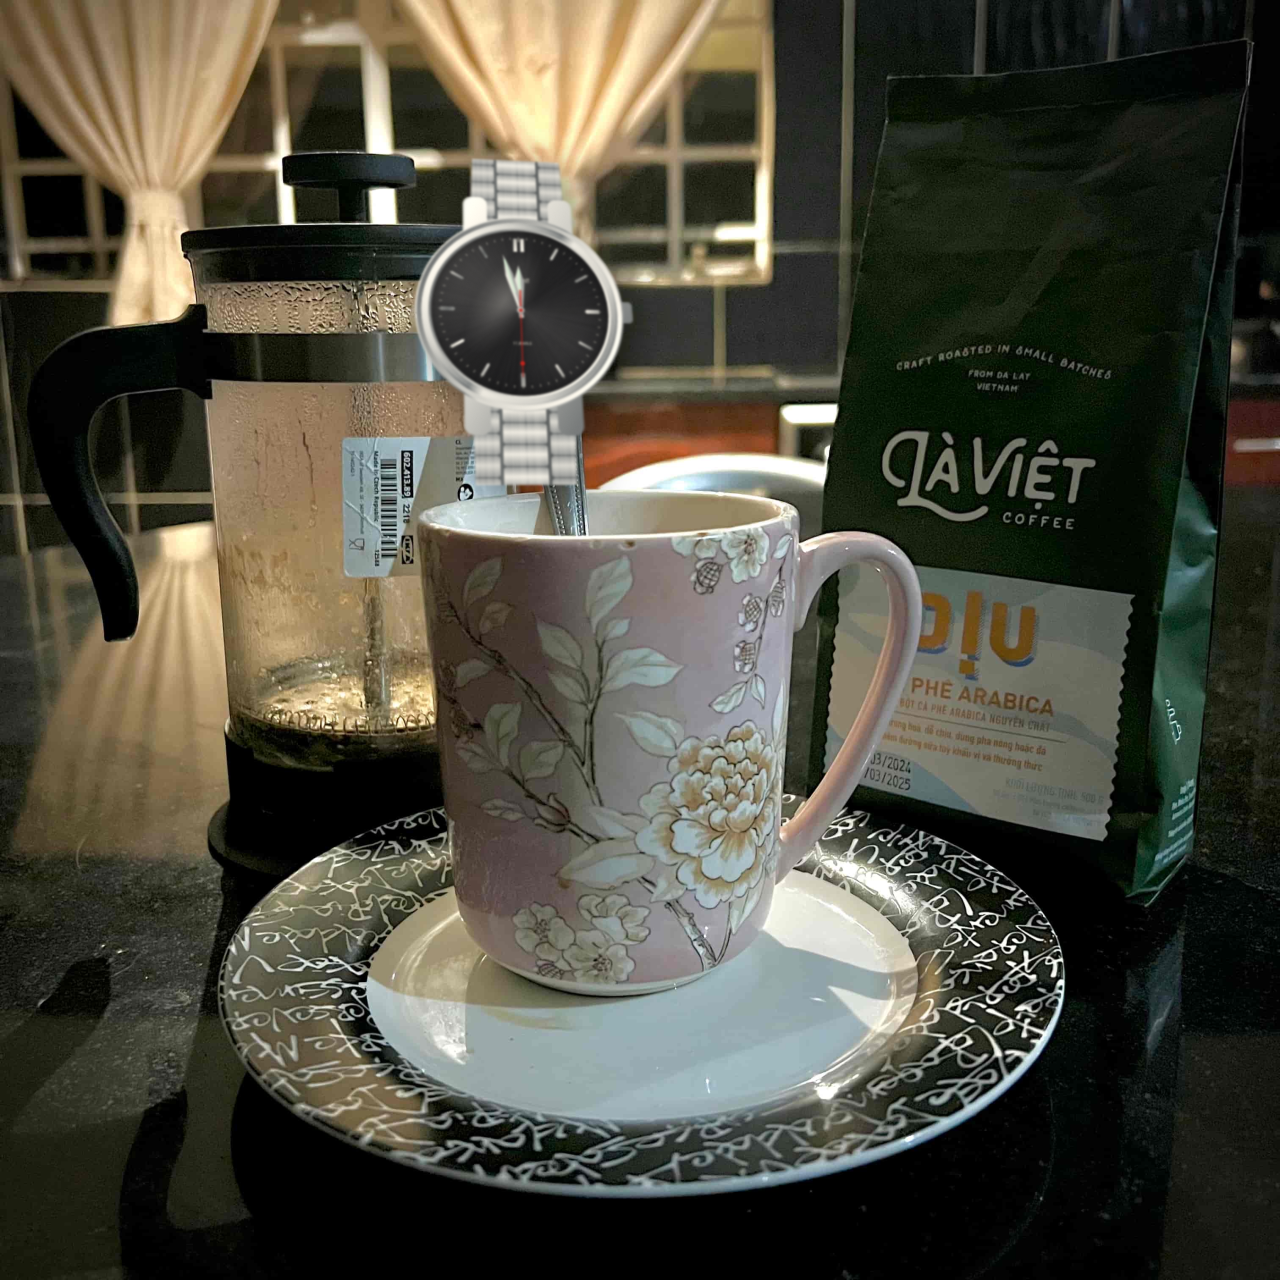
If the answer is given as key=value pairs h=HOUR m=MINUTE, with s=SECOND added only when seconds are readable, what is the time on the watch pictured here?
h=11 m=57 s=30
